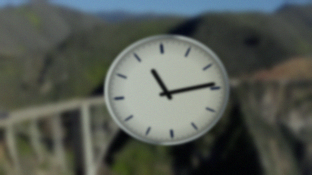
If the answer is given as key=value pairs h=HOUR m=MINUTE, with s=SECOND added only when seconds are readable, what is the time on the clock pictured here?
h=11 m=14
